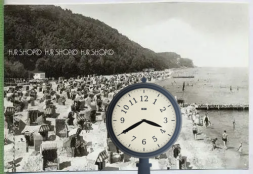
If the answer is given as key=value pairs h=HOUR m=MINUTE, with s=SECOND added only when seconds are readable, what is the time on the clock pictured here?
h=3 m=40
